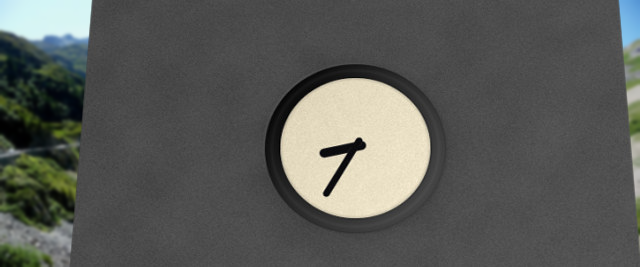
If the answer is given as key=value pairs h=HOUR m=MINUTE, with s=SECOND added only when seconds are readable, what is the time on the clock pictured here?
h=8 m=35
